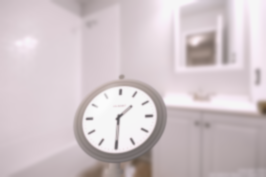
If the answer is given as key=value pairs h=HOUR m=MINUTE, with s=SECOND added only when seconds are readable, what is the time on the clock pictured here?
h=1 m=30
